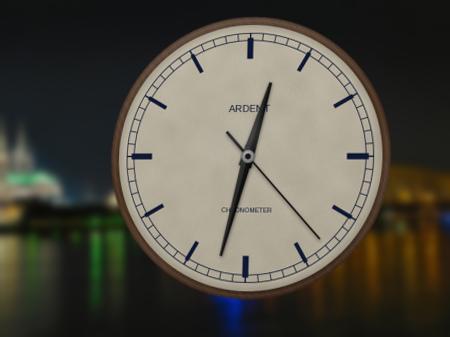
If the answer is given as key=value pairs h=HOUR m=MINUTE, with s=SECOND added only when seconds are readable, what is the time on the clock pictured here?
h=12 m=32 s=23
